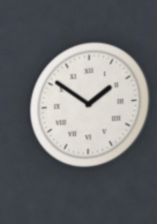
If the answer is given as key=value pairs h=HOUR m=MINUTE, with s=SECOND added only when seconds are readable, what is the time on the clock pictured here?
h=1 m=51
